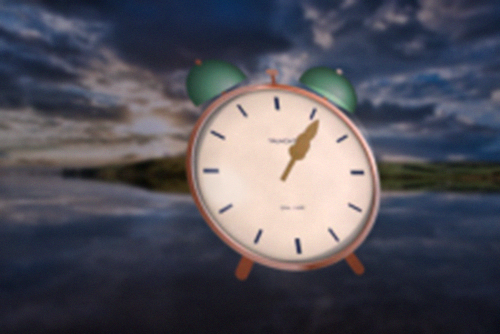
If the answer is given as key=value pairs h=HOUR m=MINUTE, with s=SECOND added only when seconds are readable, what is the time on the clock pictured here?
h=1 m=6
